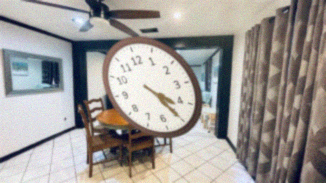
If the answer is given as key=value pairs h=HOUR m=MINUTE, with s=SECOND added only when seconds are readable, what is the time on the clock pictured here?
h=4 m=25
